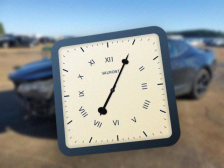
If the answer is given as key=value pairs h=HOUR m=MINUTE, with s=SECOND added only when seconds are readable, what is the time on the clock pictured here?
h=7 m=5
